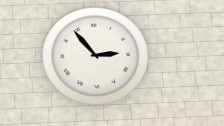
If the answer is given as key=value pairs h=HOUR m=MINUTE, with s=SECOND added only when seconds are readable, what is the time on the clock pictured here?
h=2 m=54
